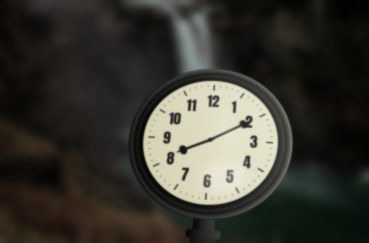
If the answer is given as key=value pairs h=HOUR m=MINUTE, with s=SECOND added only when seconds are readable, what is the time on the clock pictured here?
h=8 m=10
